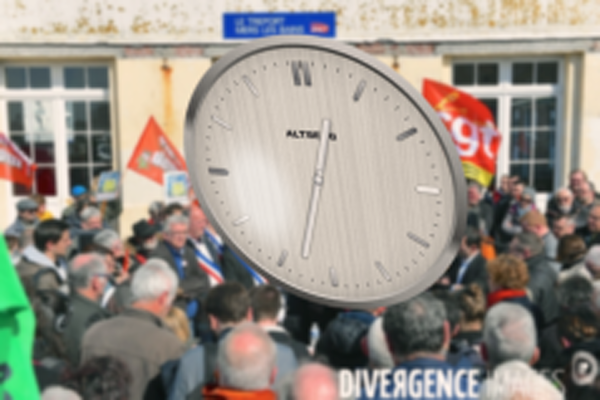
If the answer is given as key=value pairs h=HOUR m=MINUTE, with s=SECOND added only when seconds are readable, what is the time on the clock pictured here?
h=12 m=33
